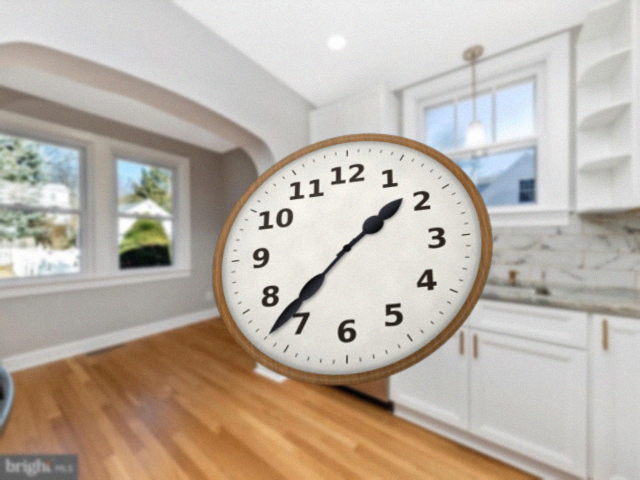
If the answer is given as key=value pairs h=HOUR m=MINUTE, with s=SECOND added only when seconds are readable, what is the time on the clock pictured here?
h=1 m=37
